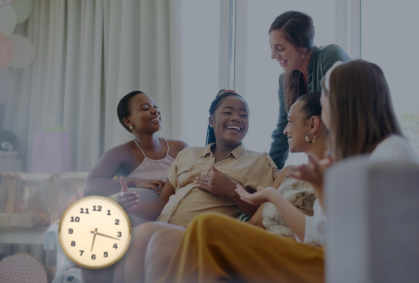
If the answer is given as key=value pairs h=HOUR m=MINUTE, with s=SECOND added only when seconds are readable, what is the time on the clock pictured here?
h=6 m=17
